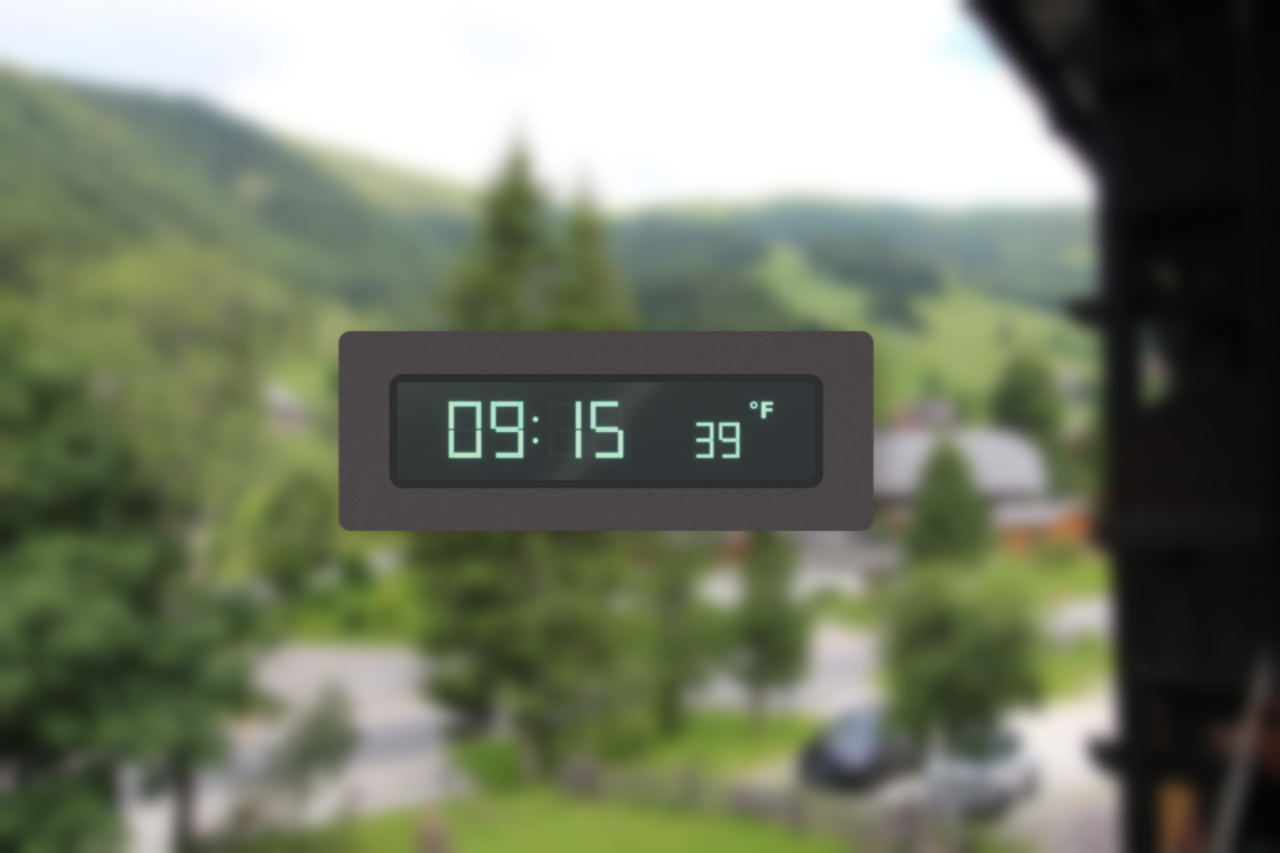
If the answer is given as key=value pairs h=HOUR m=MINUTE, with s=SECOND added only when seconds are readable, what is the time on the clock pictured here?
h=9 m=15
